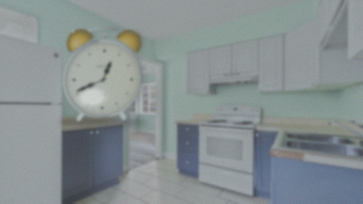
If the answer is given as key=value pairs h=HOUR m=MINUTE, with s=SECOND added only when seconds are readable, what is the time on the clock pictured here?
h=12 m=41
